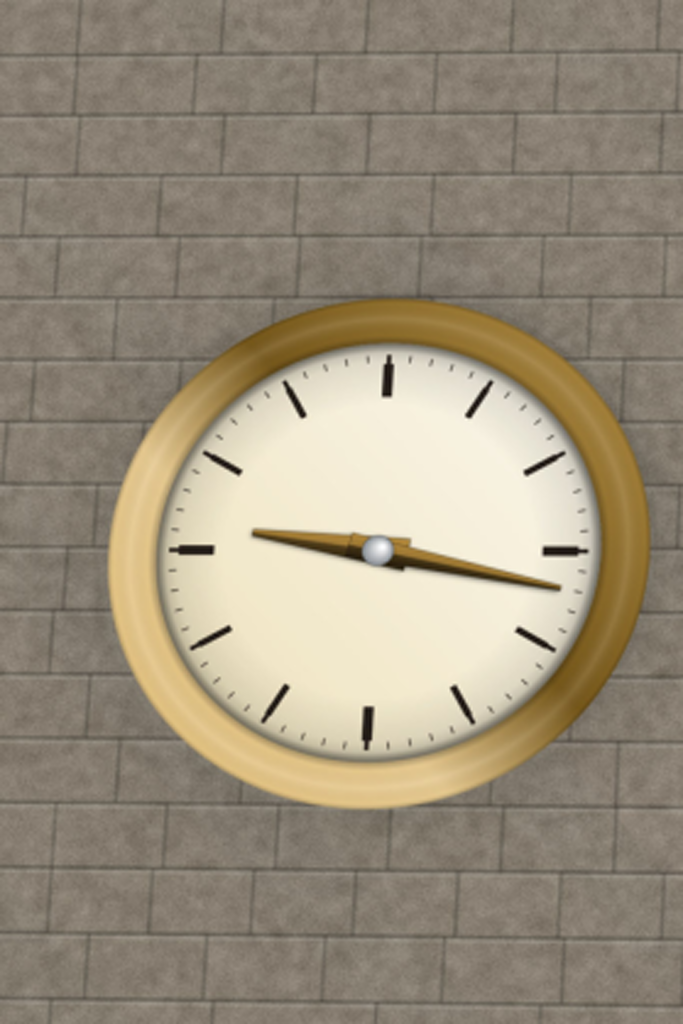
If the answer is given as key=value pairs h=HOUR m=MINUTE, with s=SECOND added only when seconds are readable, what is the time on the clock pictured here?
h=9 m=17
